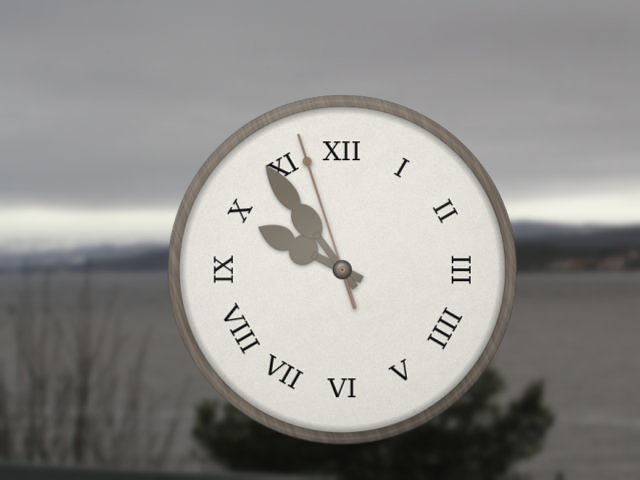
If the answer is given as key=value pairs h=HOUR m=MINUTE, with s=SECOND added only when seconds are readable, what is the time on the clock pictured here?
h=9 m=53 s=57
